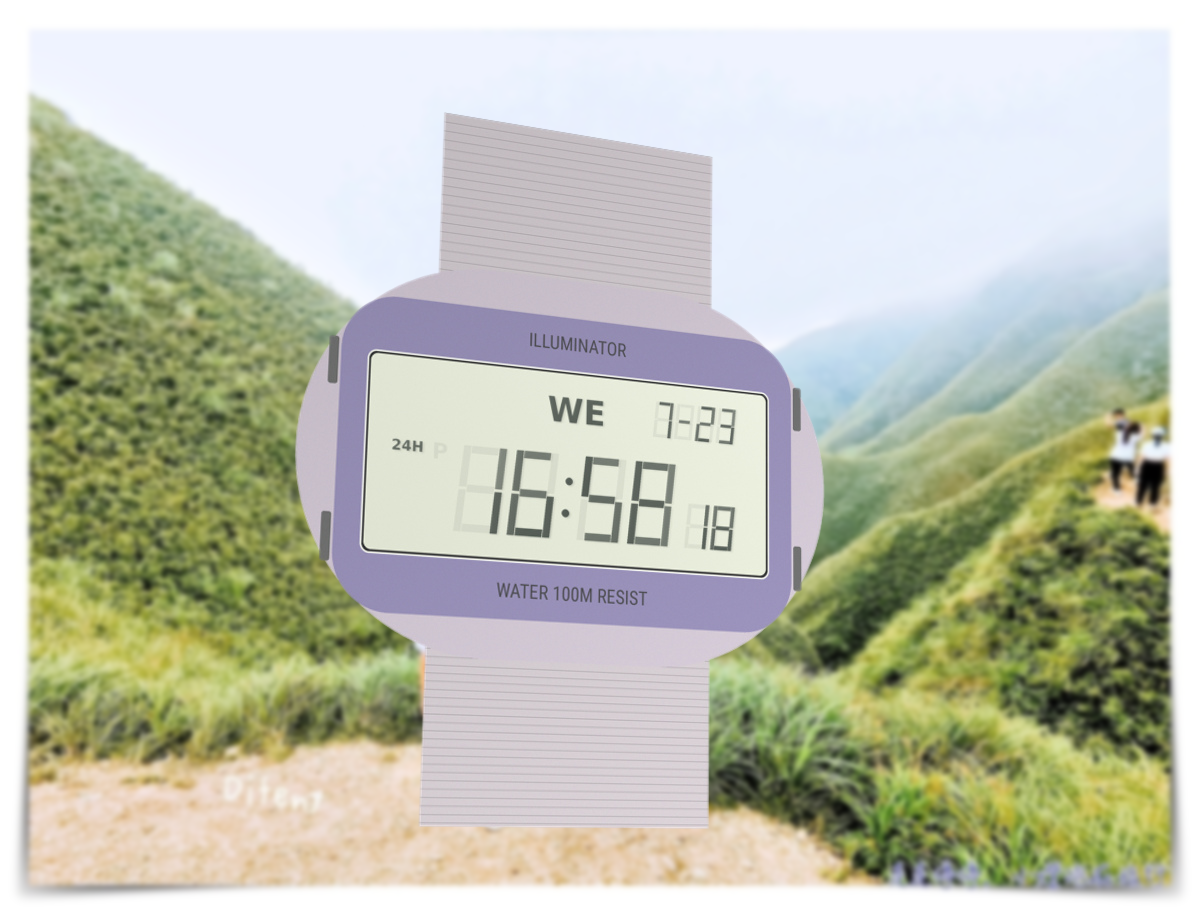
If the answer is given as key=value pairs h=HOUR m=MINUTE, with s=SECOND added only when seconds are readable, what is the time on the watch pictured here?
h=16 m=58 s=18
